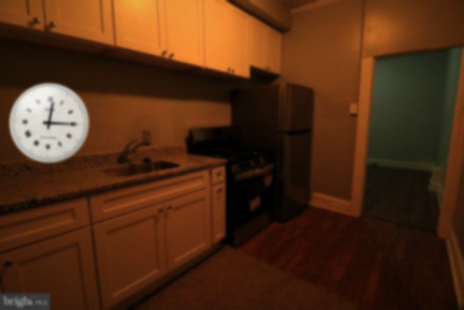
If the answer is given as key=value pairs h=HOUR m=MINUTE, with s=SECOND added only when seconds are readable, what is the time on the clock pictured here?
h=12 m=15
